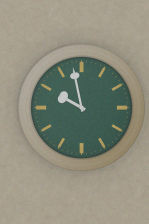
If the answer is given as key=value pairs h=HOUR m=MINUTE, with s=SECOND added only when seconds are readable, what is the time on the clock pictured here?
h=9 m=58
